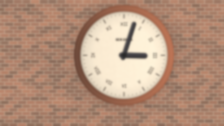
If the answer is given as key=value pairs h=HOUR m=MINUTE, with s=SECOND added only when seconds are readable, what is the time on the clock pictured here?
h=3 m=3
